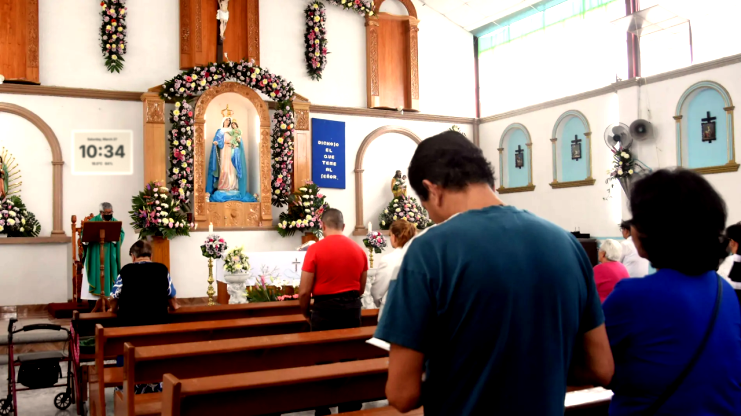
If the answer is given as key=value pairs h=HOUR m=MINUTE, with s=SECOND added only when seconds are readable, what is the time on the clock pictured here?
h=10 m=34
